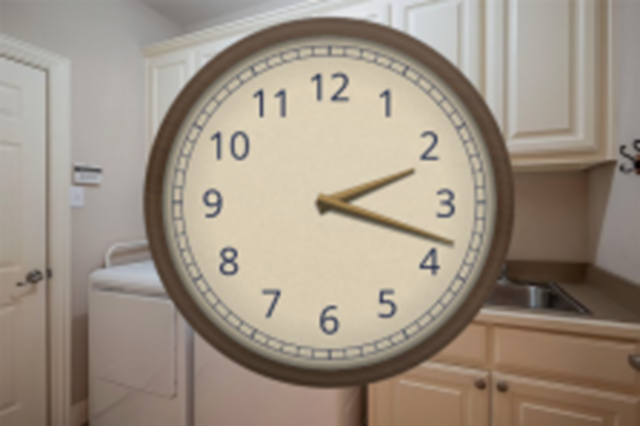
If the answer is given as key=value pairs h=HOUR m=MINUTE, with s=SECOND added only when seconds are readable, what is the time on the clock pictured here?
h=2 m=18
